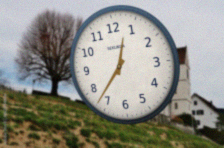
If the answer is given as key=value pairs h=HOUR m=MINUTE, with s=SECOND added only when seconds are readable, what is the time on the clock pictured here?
h=12 m=37
